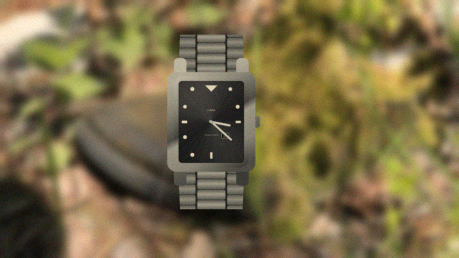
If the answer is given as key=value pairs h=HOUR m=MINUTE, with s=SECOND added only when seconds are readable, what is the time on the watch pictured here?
h=3 m=22
